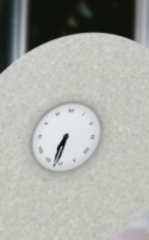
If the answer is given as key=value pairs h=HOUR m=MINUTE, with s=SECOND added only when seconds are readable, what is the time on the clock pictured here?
h=6 m=32
